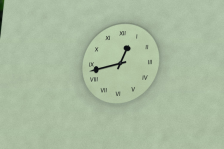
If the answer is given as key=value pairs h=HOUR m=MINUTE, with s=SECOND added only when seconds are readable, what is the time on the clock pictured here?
h=12 m=43
